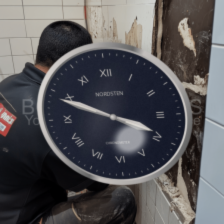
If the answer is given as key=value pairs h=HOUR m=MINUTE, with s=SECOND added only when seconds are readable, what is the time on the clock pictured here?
h=3 m=49
